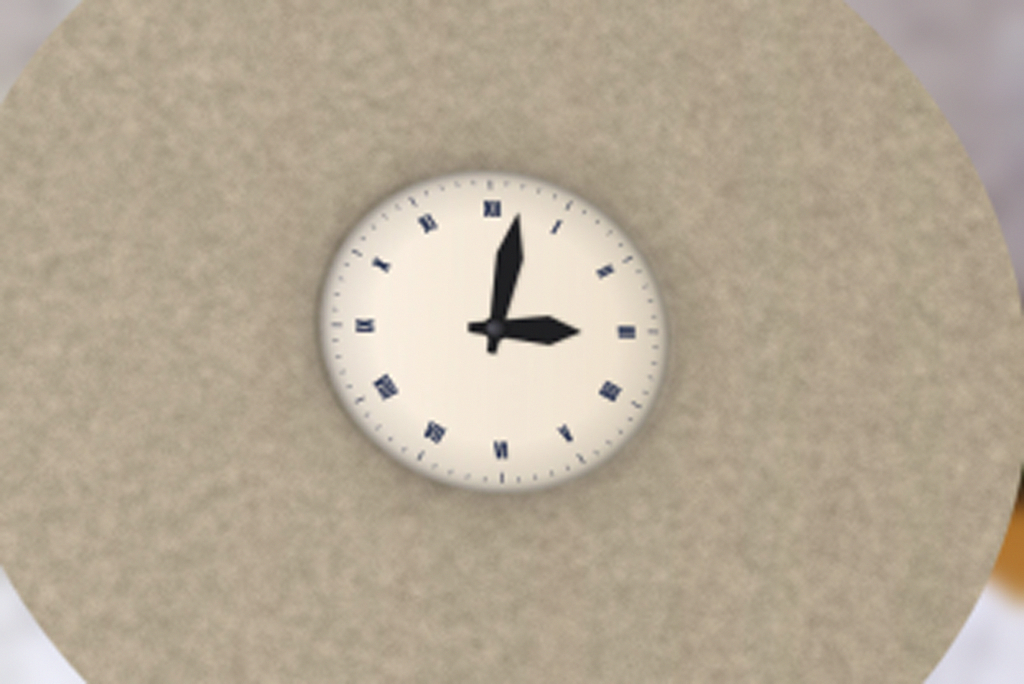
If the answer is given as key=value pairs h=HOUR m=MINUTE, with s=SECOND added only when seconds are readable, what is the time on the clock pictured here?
h=3 m=2
